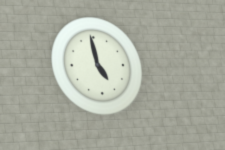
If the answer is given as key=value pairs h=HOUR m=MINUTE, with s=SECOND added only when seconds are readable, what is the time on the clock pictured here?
h=4 m=59
